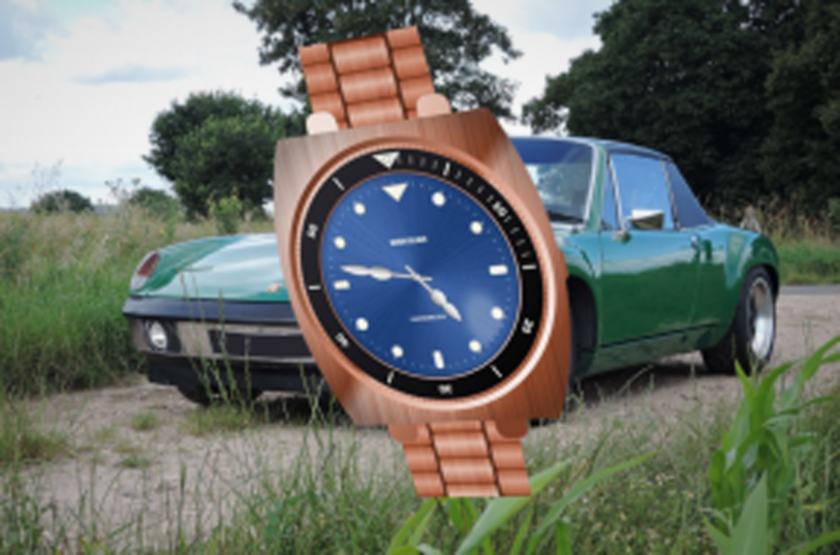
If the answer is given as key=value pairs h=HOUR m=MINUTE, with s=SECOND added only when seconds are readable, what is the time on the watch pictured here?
h=4 m=47
